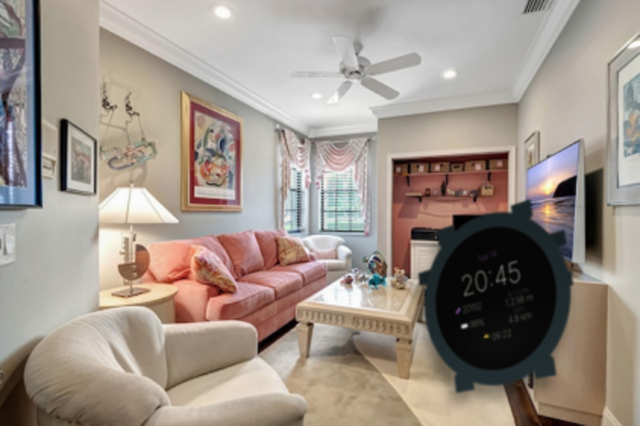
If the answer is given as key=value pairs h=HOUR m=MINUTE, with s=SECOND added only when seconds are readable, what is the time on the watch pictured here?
h=20 m=45
